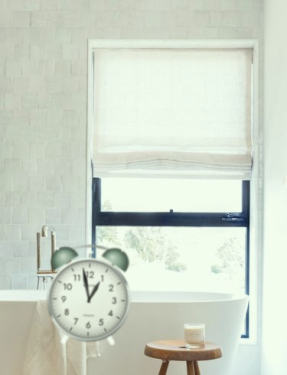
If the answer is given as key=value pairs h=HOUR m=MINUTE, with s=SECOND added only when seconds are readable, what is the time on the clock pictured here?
h=12 m=58
